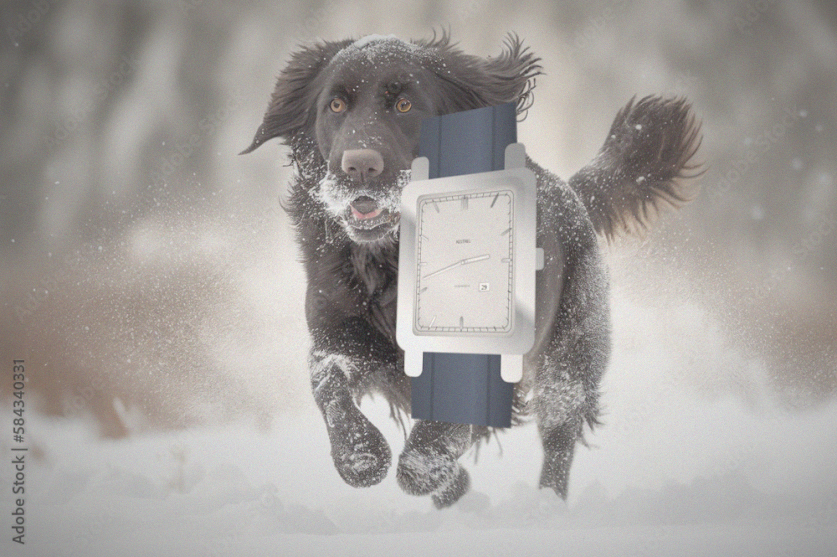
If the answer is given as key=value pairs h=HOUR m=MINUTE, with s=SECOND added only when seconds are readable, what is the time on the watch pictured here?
h=2 m=42
